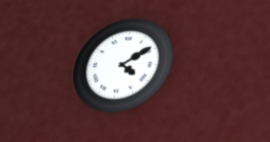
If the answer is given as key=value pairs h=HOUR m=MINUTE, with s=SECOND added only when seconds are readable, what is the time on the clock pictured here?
h=4 m=9
